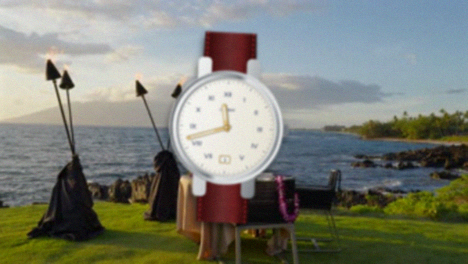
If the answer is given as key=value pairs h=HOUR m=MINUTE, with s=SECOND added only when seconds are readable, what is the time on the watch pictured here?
h=11 m=42
